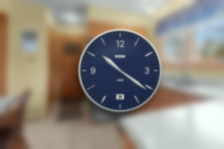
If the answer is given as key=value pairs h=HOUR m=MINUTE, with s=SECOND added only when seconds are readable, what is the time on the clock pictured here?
h=10 m=21
